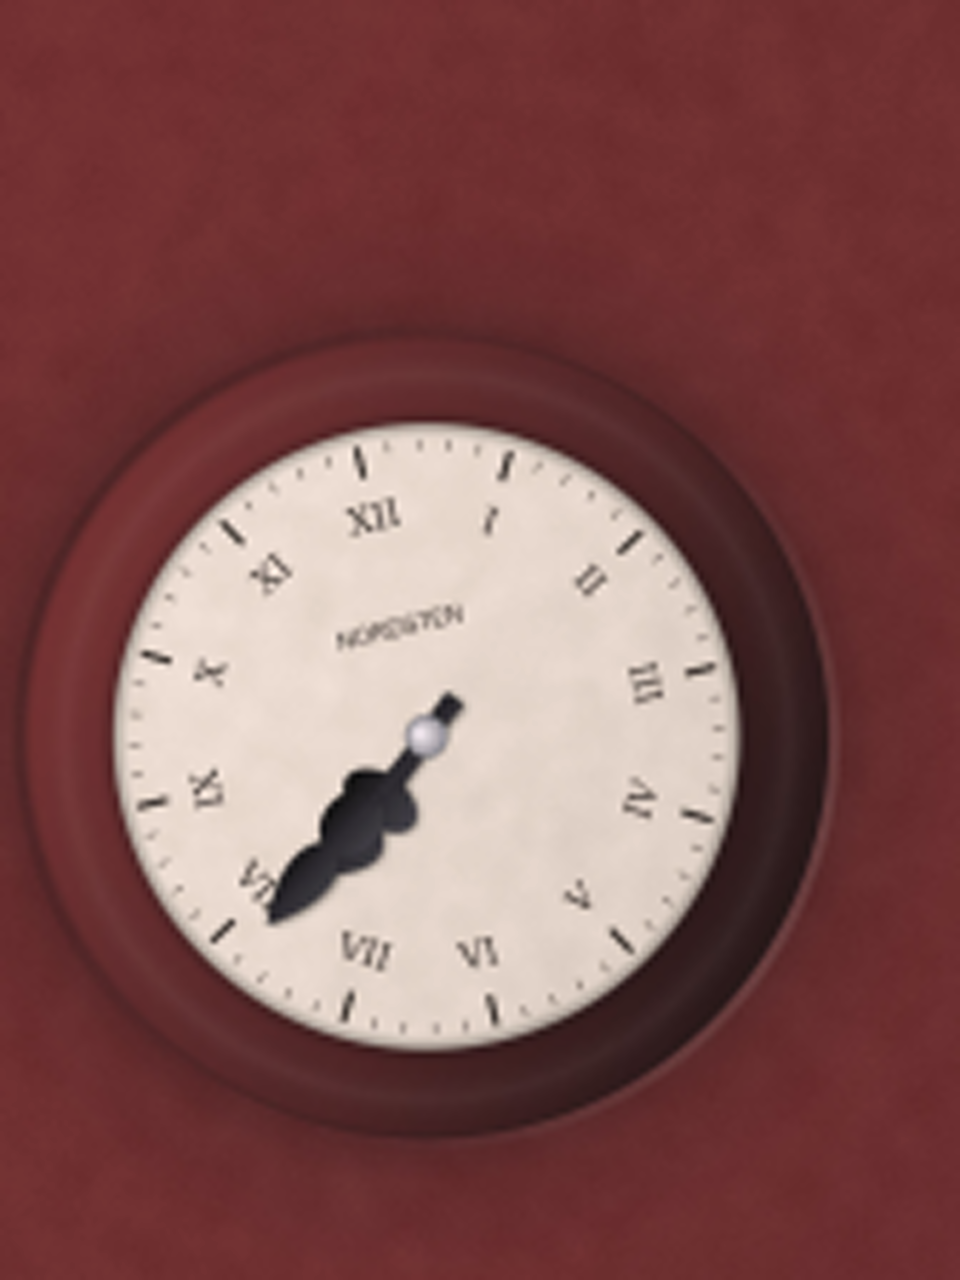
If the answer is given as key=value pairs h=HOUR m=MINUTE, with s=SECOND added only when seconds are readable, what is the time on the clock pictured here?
h=7 m=39
